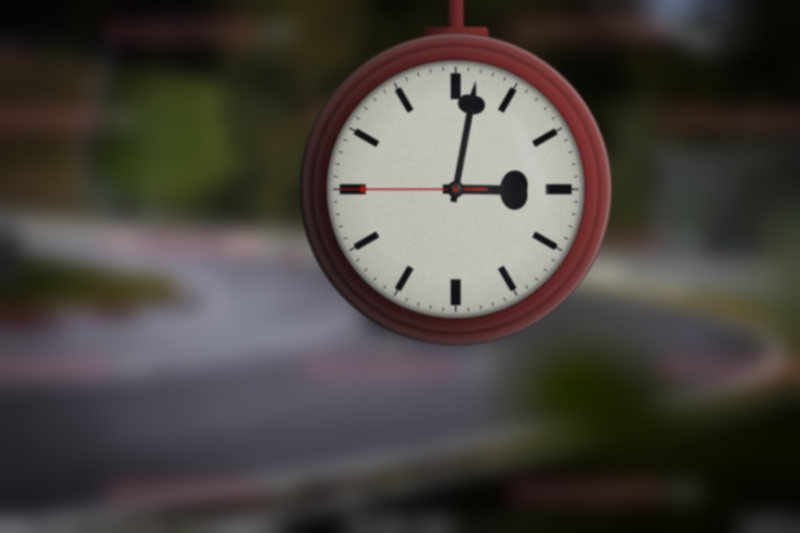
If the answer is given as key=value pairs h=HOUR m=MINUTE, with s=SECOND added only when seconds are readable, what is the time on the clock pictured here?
h=3 m=1 s=45
